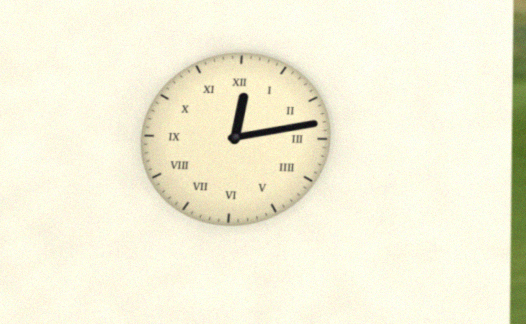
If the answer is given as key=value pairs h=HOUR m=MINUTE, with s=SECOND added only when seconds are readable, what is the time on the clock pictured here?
h=12 m=13
